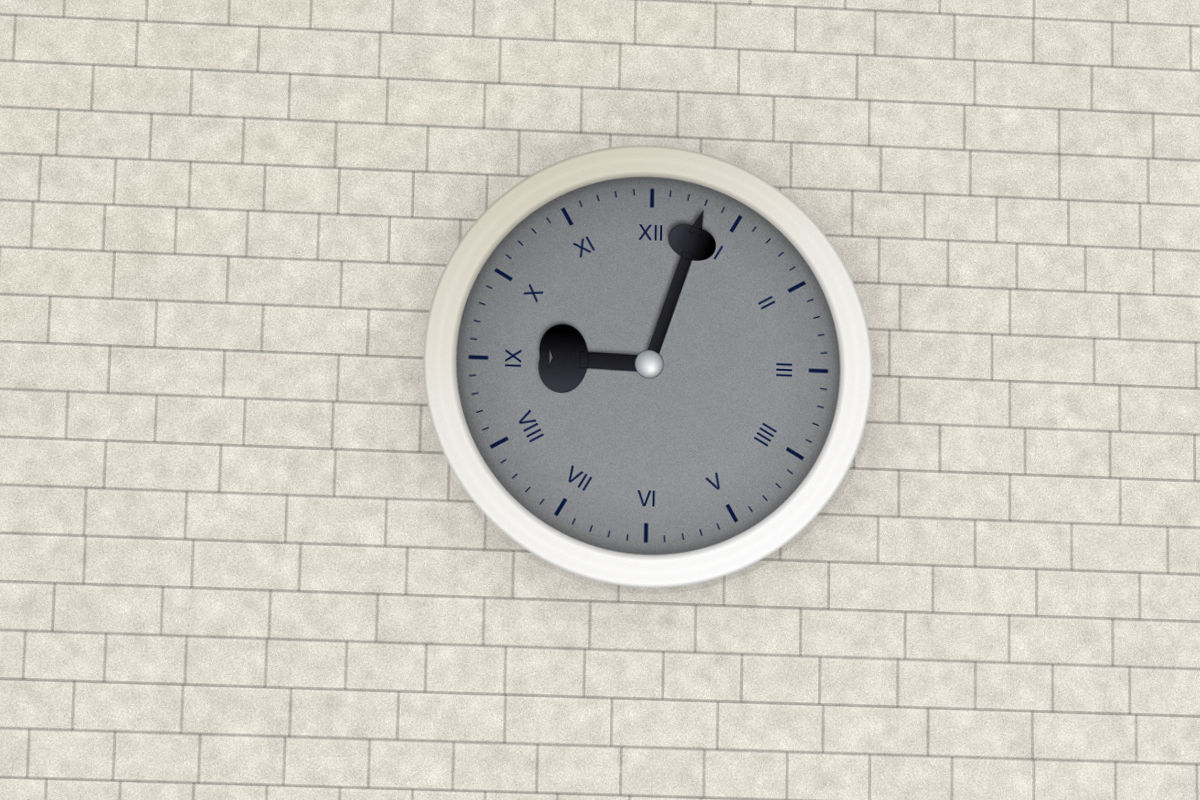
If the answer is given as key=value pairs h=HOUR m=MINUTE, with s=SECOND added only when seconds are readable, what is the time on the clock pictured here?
h=9 m=3
